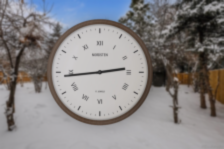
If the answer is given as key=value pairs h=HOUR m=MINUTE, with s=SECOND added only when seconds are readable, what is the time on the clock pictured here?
h=2 m=44
